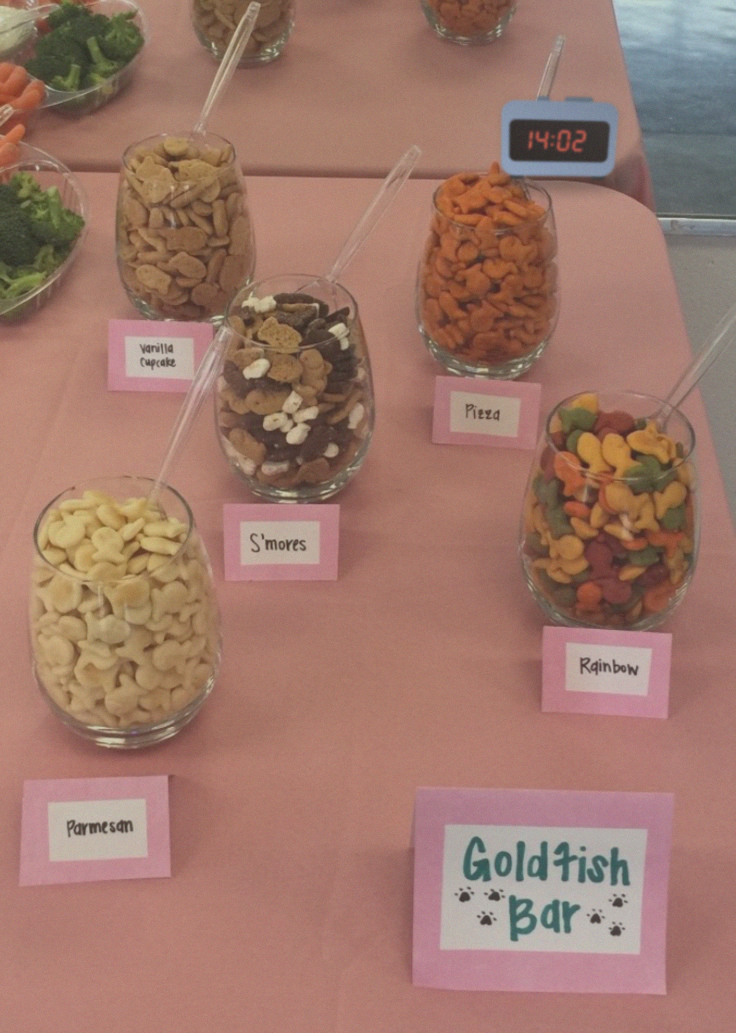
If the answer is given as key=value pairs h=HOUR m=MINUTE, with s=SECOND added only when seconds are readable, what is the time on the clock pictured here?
h=14 m=2
